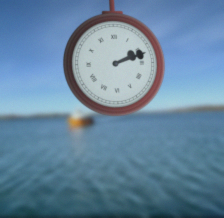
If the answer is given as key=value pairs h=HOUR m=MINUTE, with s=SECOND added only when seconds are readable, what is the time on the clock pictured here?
h=2 m=12
